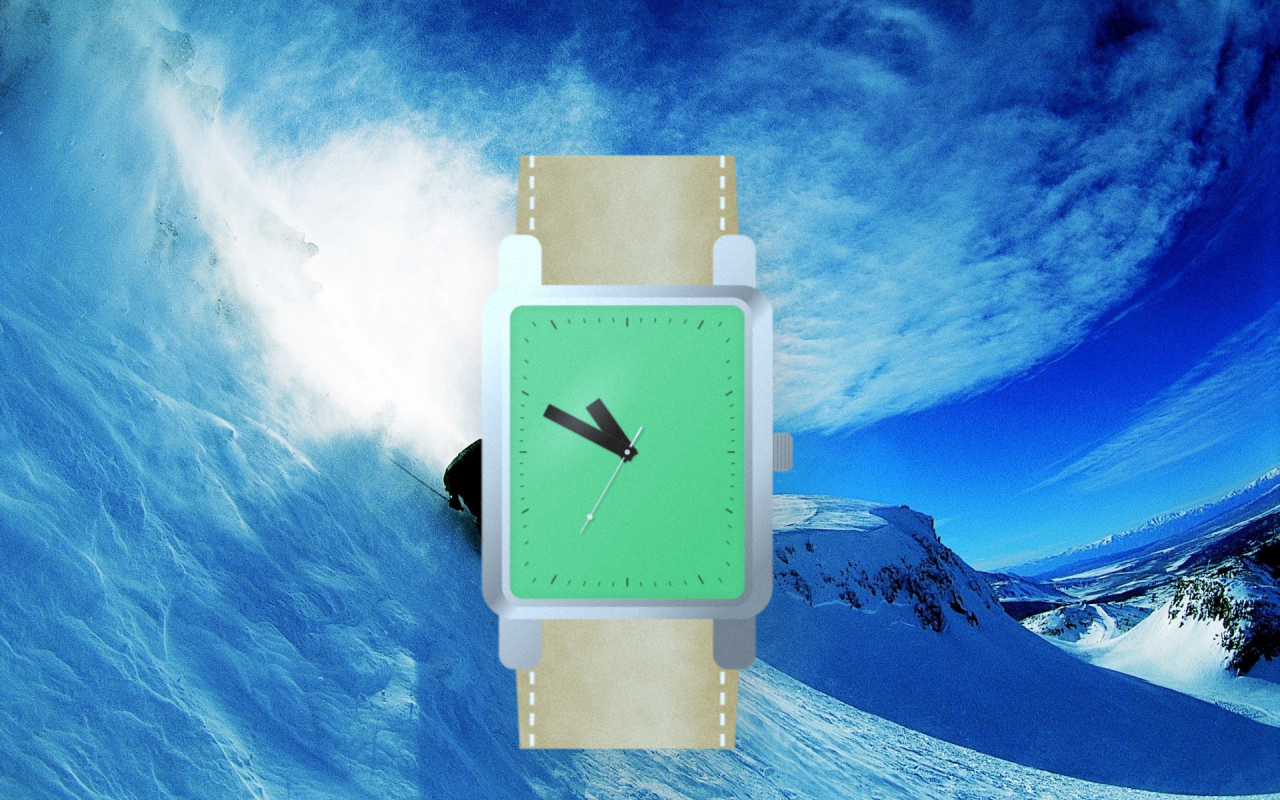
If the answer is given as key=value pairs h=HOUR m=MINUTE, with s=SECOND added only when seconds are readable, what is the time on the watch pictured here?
h=10 m=49 s=35
